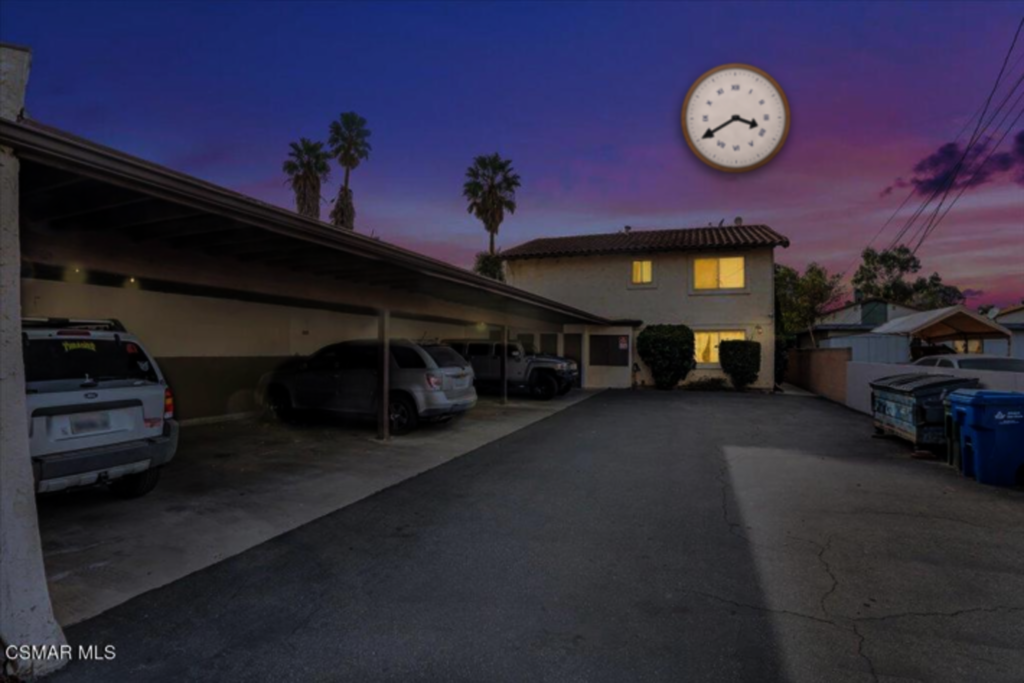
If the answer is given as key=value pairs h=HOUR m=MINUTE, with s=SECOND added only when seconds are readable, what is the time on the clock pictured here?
h=3 m=40
